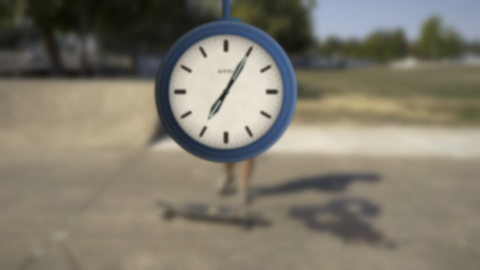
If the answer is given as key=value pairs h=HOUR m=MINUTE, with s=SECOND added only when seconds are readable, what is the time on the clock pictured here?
h=7 m=5
